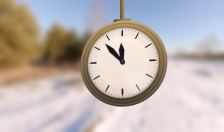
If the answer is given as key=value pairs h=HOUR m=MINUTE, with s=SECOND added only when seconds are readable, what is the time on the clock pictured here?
h=11 m=53
